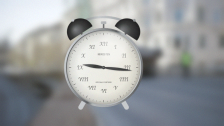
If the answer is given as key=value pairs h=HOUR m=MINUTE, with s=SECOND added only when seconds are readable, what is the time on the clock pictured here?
h=9 m=16
